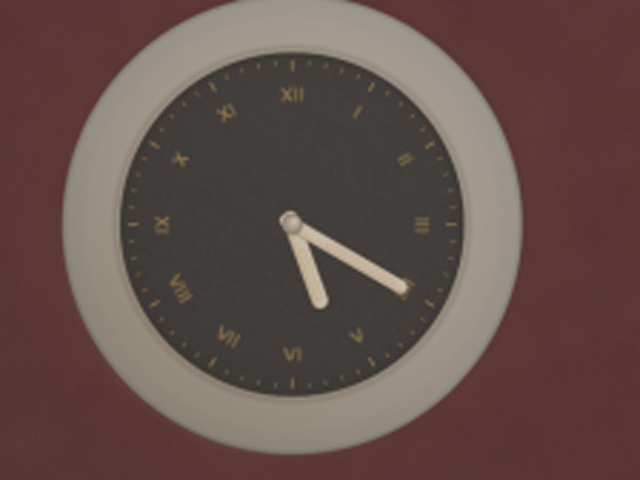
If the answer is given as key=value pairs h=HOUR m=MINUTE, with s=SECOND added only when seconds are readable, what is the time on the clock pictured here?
h=5 m=20
